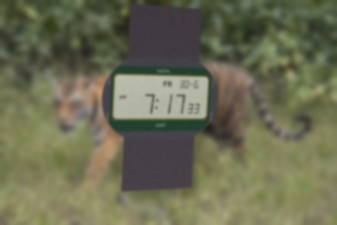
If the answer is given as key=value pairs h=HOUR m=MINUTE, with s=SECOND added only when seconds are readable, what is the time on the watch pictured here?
h=7 m=17
